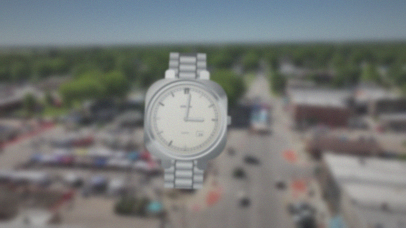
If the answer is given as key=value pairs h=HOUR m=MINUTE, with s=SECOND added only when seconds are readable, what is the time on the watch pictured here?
h=3 m=1
